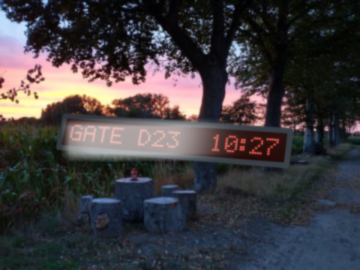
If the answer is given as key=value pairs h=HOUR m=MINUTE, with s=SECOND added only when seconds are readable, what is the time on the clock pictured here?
h=10 m=27
